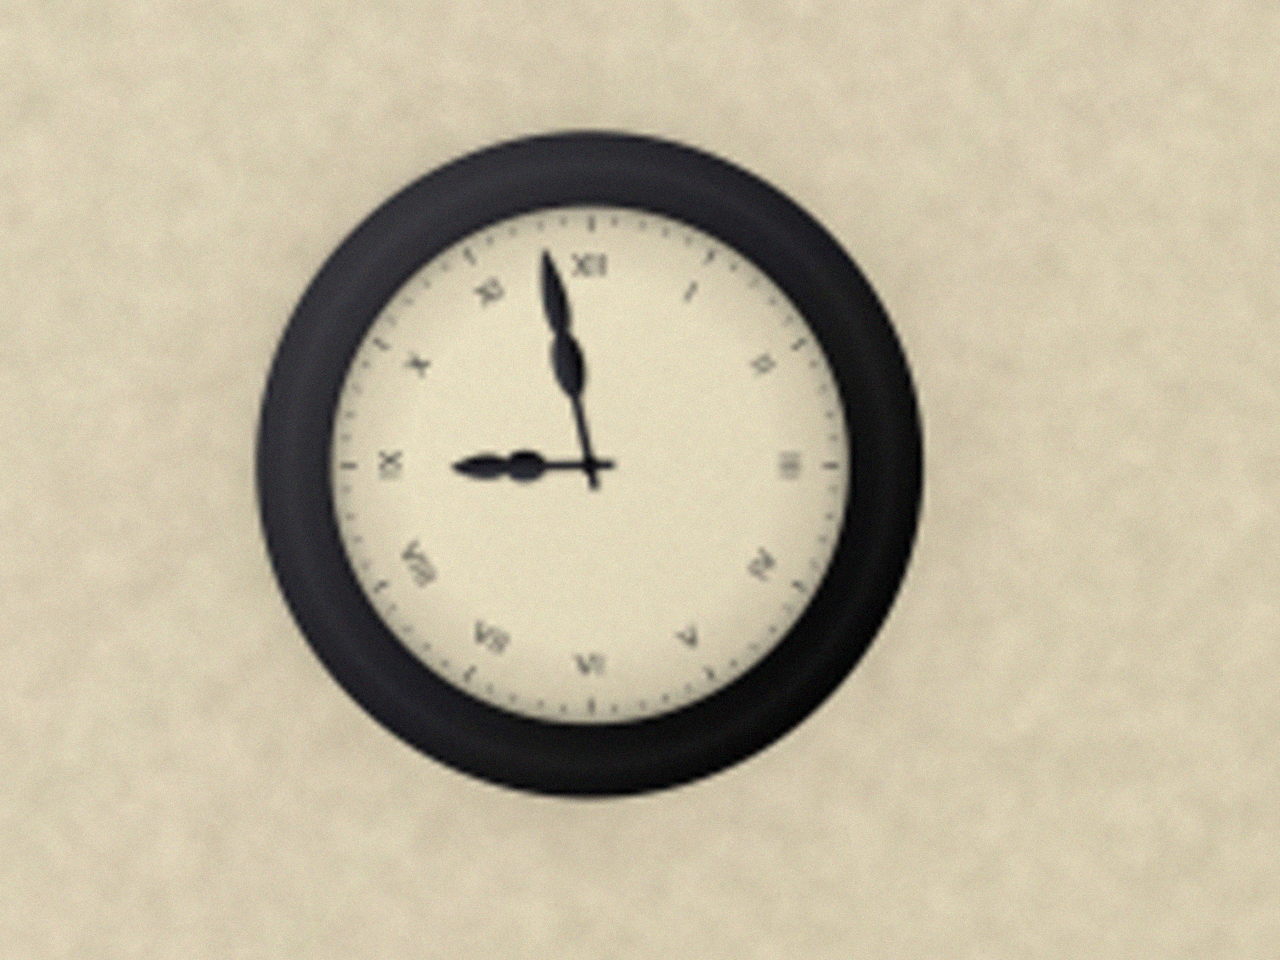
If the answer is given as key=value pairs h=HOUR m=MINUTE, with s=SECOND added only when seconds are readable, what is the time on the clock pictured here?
h=8 m=58
